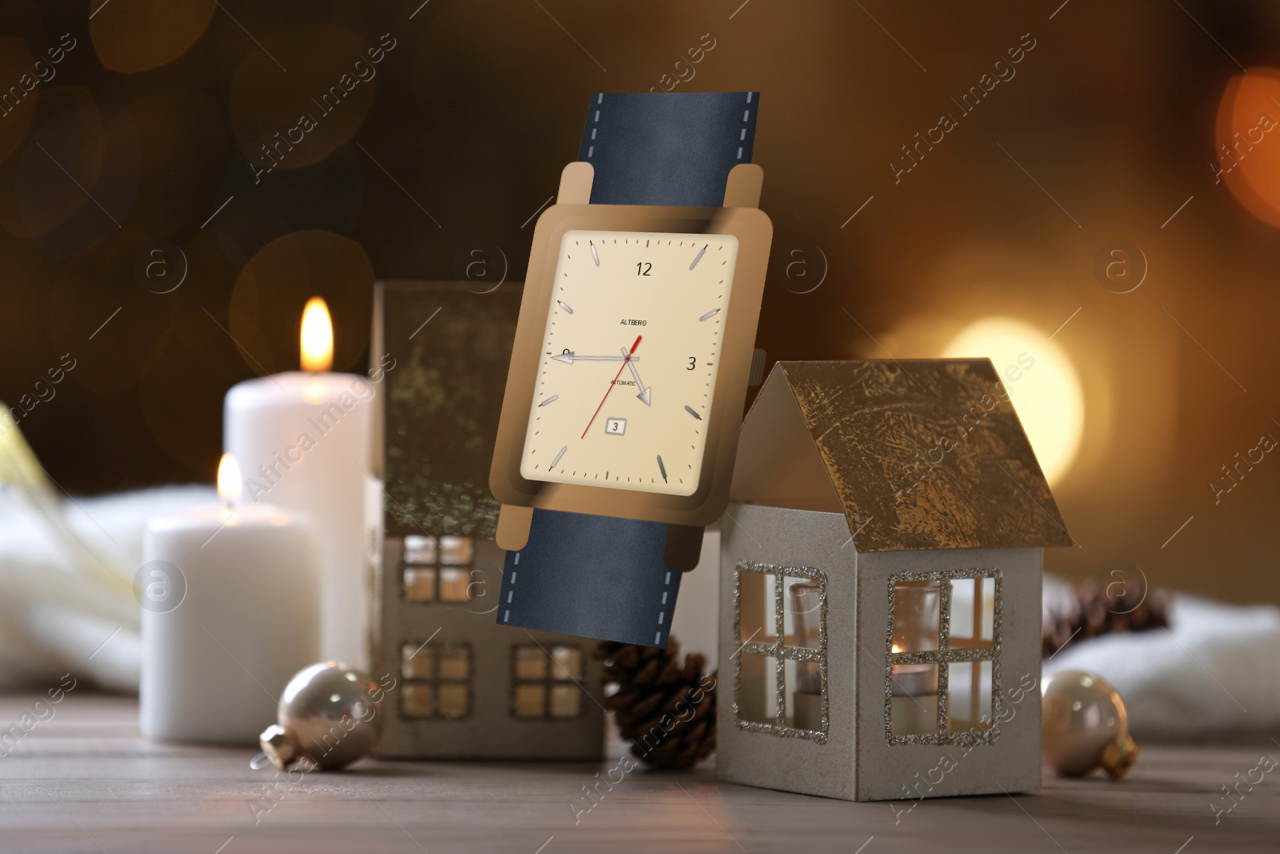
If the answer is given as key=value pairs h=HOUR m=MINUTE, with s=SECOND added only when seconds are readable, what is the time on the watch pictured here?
h=4 m=44 s=34
